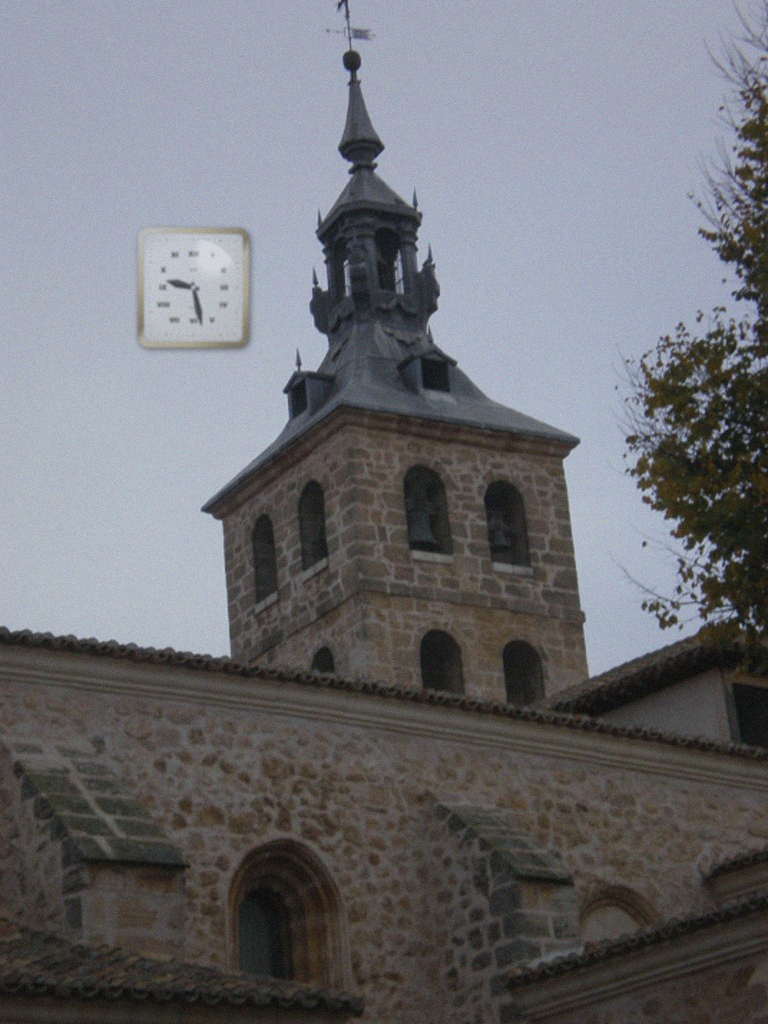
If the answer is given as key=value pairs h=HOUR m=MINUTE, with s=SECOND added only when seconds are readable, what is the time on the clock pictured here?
h=9 m=28
